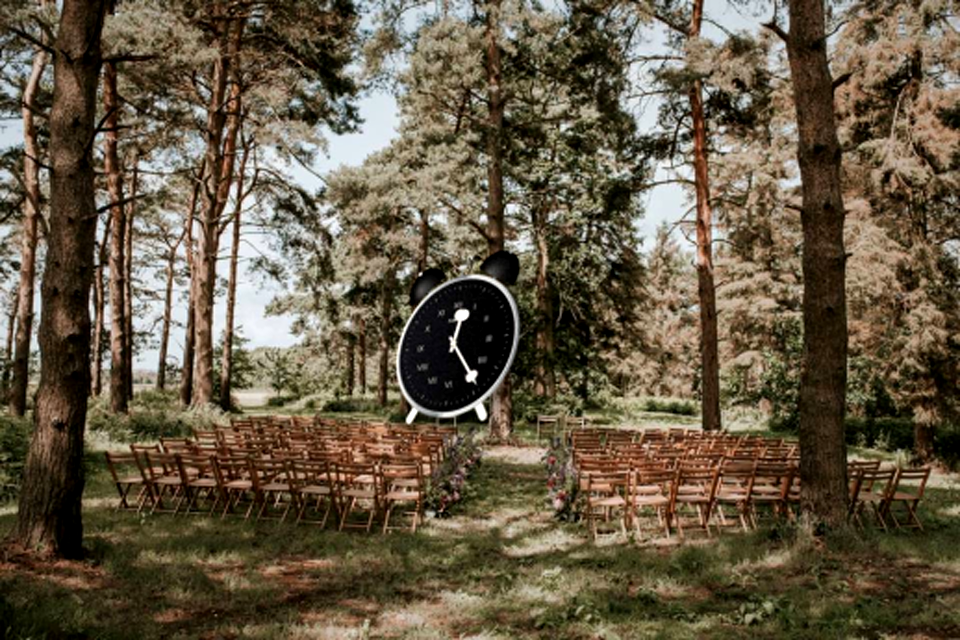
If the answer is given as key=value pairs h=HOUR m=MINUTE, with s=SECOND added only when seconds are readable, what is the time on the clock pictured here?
h=12 m=24
